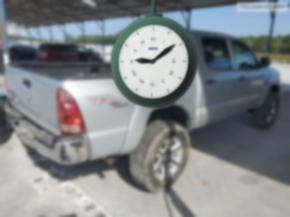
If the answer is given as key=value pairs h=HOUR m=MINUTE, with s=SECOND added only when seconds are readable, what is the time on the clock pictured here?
h=9 m=9
